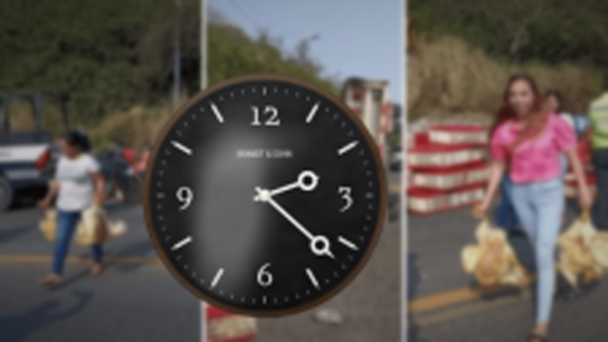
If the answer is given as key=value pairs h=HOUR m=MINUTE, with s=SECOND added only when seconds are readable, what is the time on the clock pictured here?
h=2 m=22
